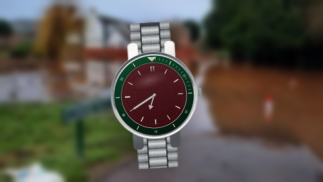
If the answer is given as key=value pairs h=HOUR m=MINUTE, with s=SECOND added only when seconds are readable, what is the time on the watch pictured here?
h=6 m=40
